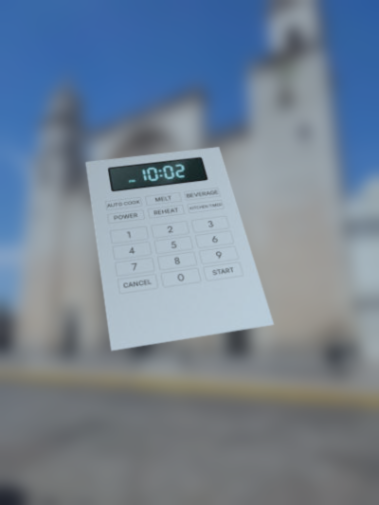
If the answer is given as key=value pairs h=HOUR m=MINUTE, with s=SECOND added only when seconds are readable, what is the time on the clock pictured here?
h=10 m=2
